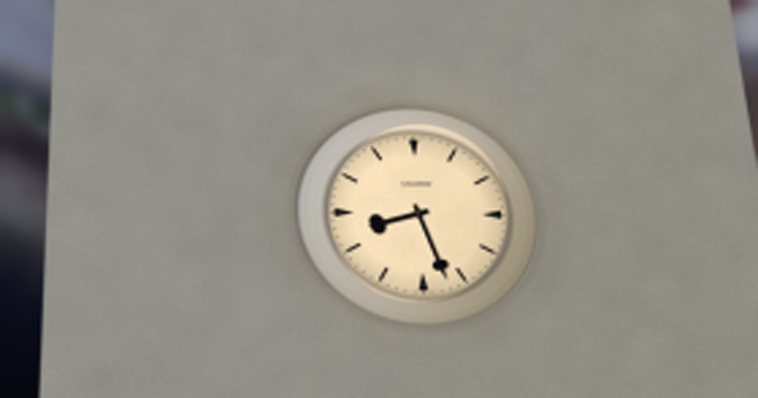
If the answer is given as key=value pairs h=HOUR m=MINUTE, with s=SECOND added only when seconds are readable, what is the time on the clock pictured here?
h=8 m=27
